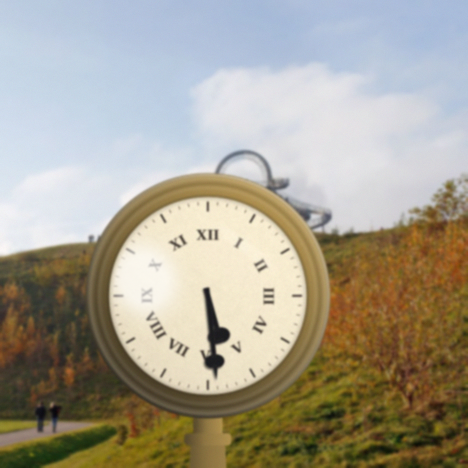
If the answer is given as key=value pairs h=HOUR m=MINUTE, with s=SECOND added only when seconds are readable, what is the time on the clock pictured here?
h=5 m=29
